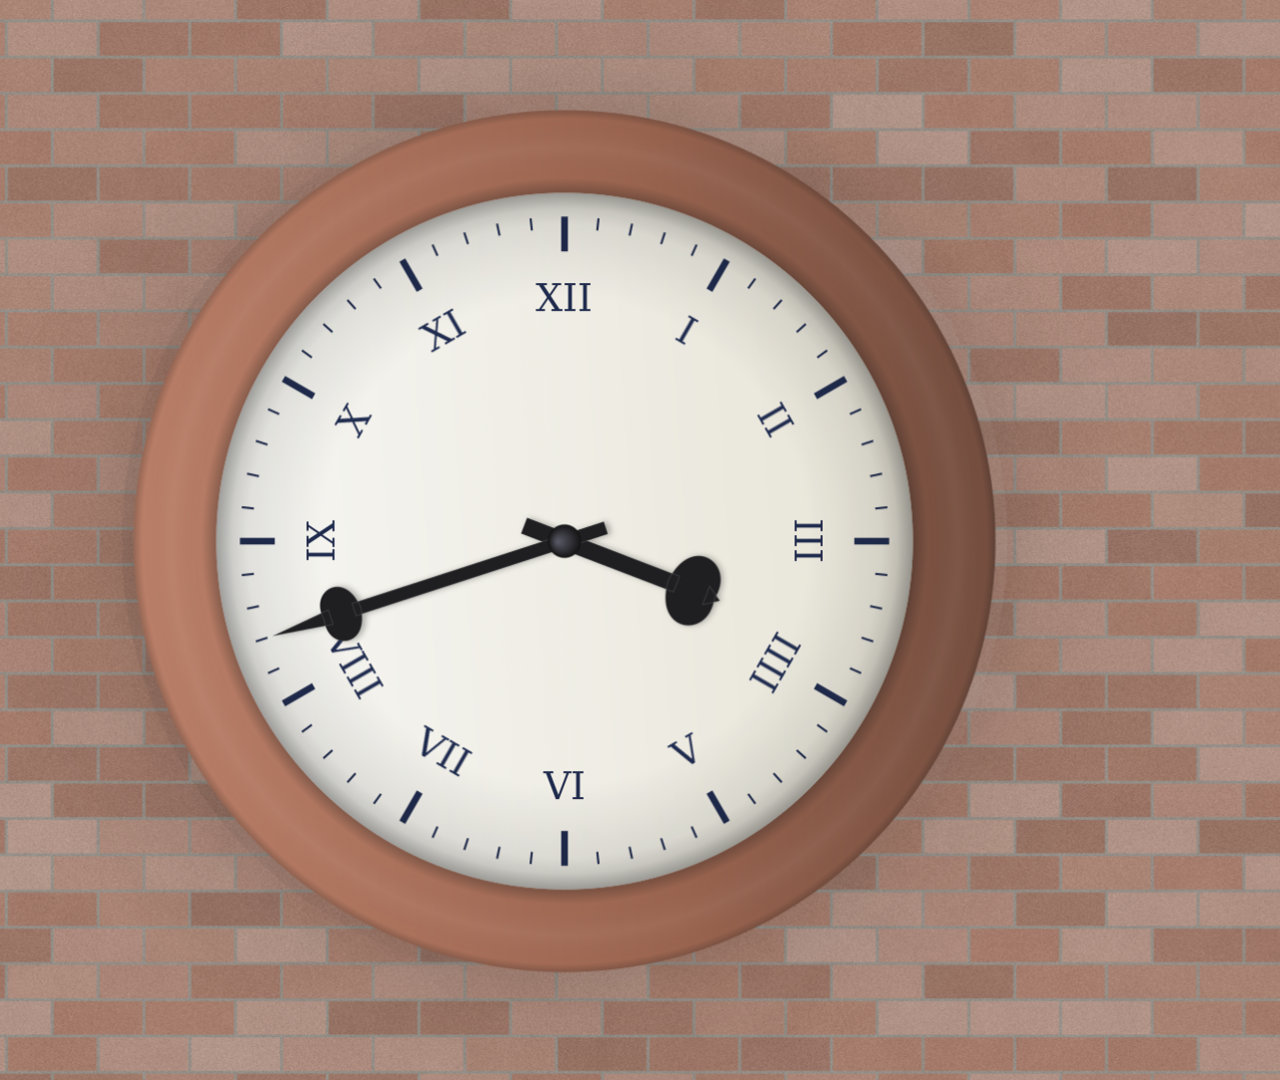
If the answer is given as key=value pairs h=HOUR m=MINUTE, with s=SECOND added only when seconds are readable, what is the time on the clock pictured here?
h=3 m=42
